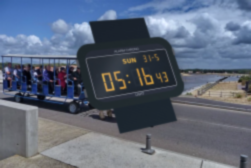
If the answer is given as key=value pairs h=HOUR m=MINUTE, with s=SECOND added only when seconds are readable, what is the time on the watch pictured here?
h=5 m=16 s=43
